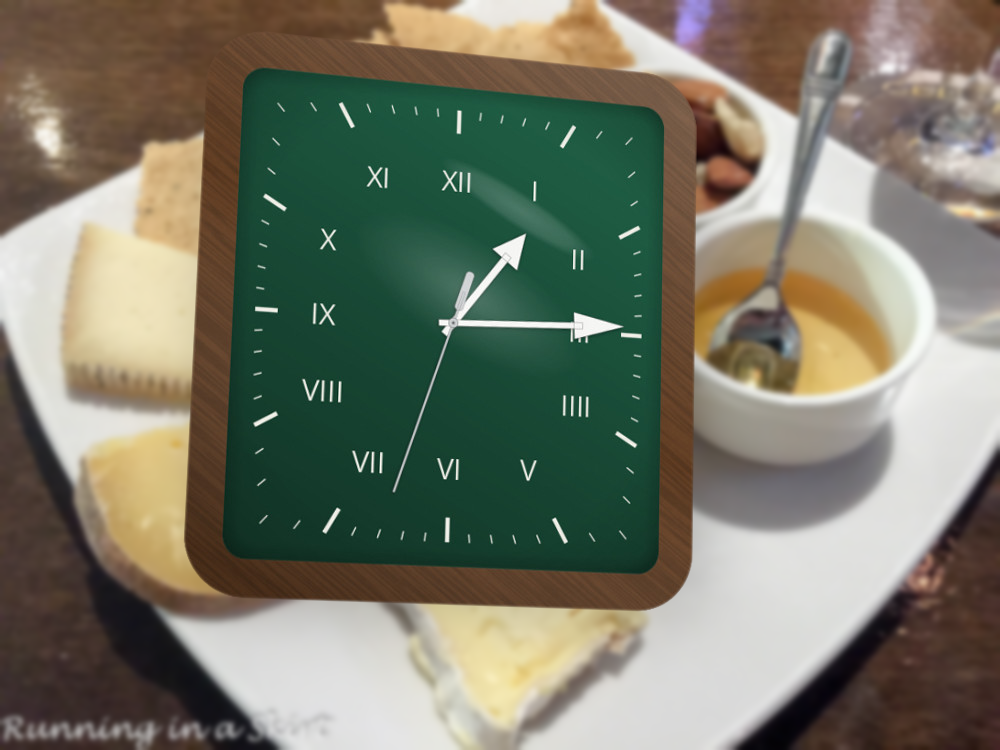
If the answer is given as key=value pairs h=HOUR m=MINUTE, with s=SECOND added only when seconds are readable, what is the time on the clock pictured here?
h=1 m=14 s=33
